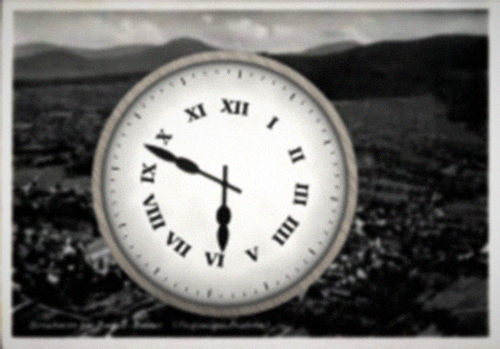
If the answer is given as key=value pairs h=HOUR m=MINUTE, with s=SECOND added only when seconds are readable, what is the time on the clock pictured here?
h=5 m=48
